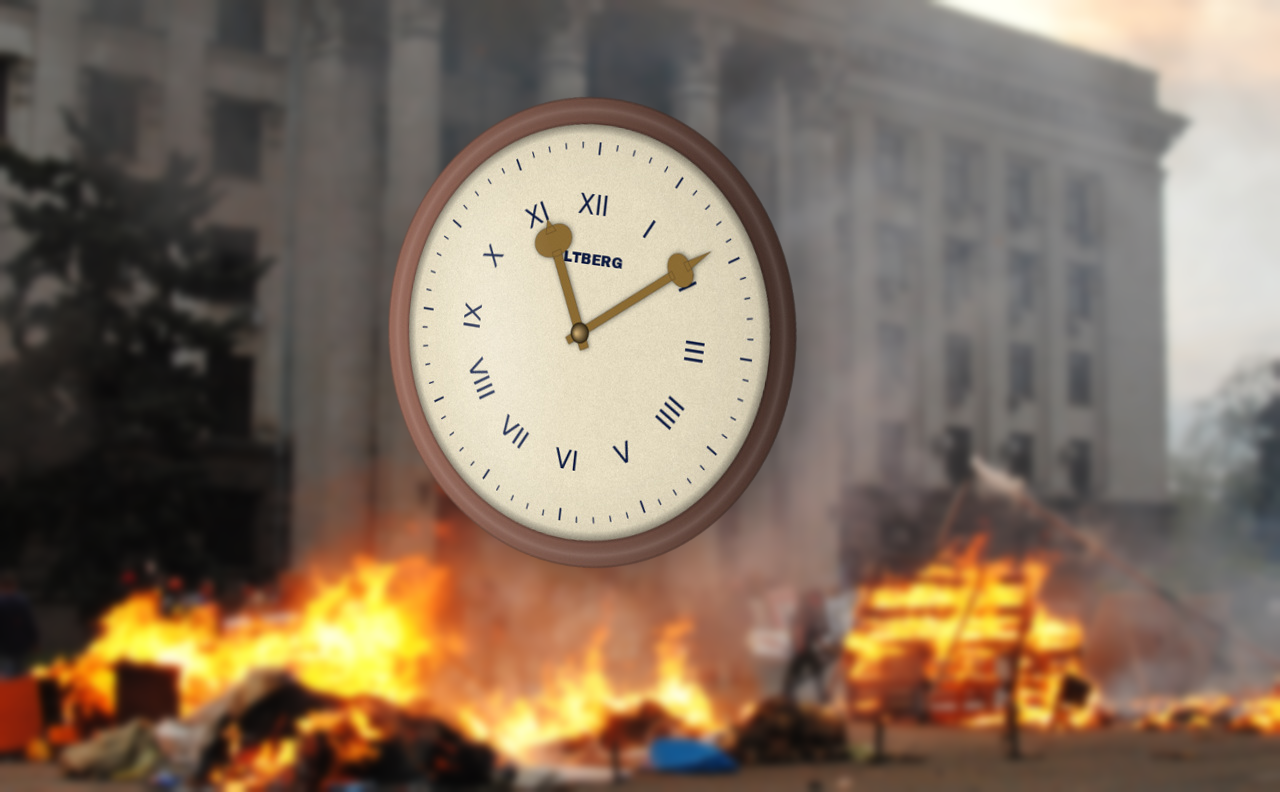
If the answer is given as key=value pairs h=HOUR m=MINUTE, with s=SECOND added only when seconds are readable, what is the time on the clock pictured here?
h=11 m=9
